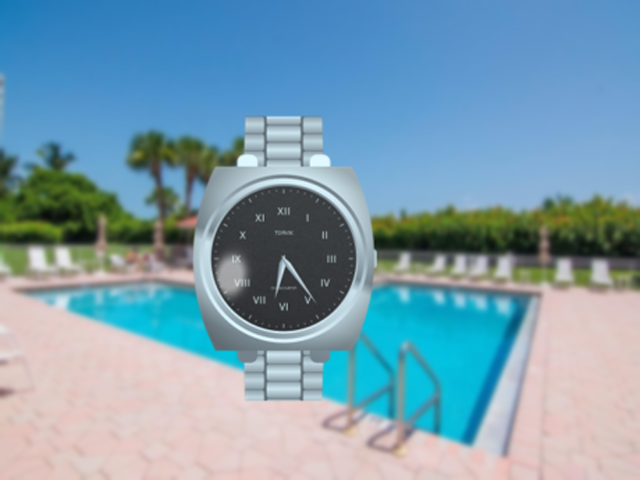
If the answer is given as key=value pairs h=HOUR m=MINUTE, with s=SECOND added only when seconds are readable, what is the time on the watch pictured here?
h=6 m=24
